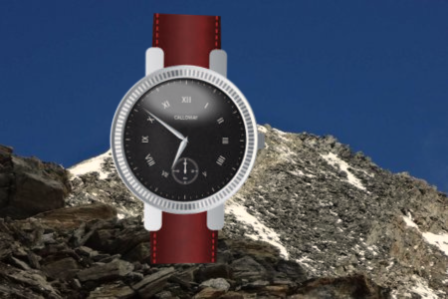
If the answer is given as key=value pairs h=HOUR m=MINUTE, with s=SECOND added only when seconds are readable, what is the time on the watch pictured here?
h=6 m=51
